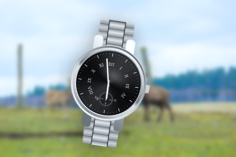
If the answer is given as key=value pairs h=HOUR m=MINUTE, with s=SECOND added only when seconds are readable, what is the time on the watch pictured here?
h=5 m=58
